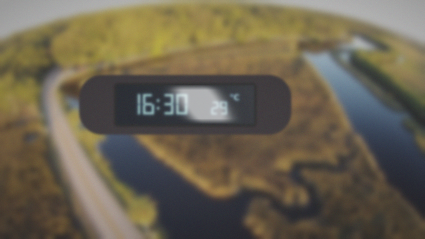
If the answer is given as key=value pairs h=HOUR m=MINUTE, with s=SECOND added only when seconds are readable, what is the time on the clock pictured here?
h=16 m=30
